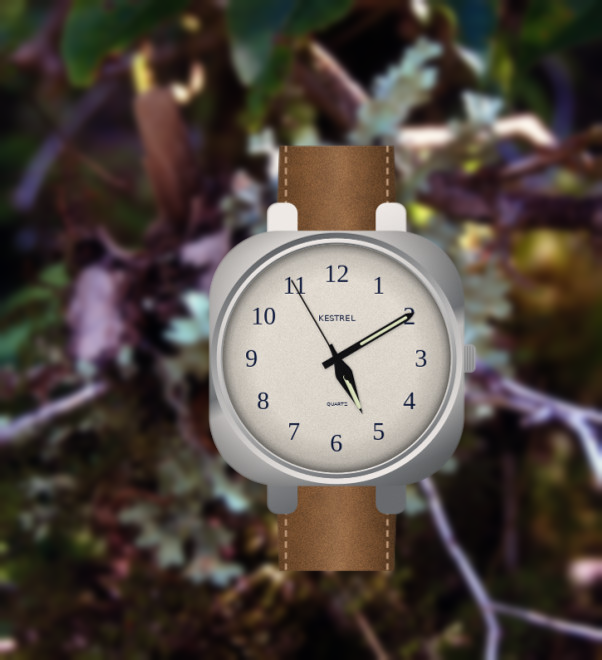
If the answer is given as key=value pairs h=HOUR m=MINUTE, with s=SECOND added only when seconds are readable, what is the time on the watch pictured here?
h=5 m=9 s=55
